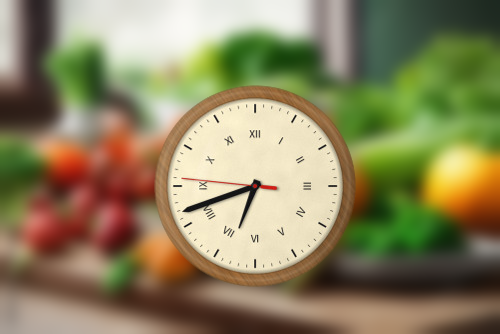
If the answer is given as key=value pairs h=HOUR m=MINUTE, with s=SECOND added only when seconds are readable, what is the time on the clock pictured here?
h=6 m=41 s=46
